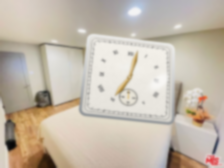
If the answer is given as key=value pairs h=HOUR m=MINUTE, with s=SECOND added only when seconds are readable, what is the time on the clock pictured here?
h=7 m=2
